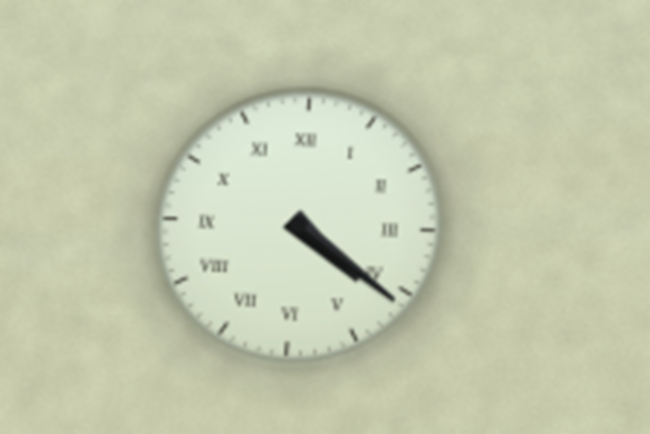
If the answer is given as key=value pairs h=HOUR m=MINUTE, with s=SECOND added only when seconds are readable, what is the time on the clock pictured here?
h=4 m=21
